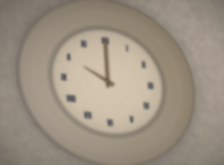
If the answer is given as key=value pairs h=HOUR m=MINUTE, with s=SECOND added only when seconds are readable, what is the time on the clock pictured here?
h=10 m=0
